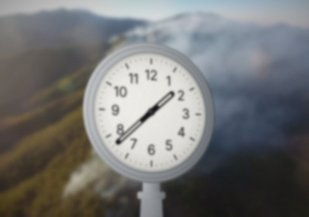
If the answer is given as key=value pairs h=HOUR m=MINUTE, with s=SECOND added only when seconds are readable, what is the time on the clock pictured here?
h=1 m=38
